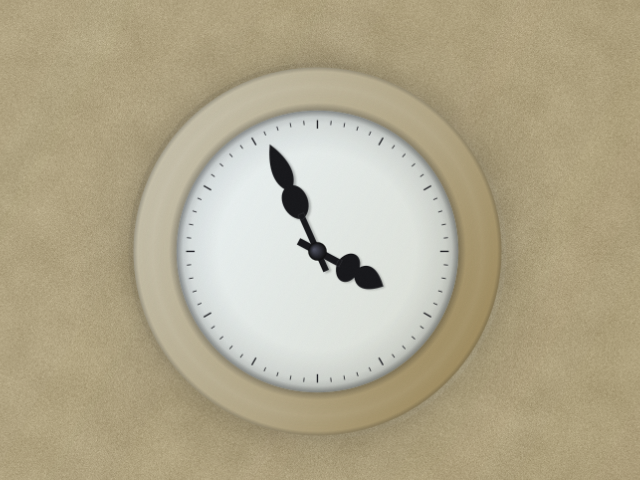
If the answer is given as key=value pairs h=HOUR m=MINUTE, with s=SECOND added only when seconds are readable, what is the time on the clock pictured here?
h=3 m=56
